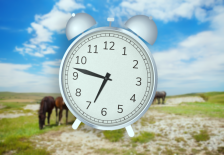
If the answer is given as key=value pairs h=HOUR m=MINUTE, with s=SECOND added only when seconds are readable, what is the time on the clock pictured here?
h=6 m=47
